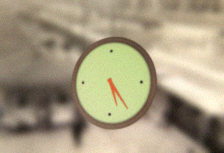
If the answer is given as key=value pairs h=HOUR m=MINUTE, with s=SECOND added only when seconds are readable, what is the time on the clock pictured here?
h=5 m=24
